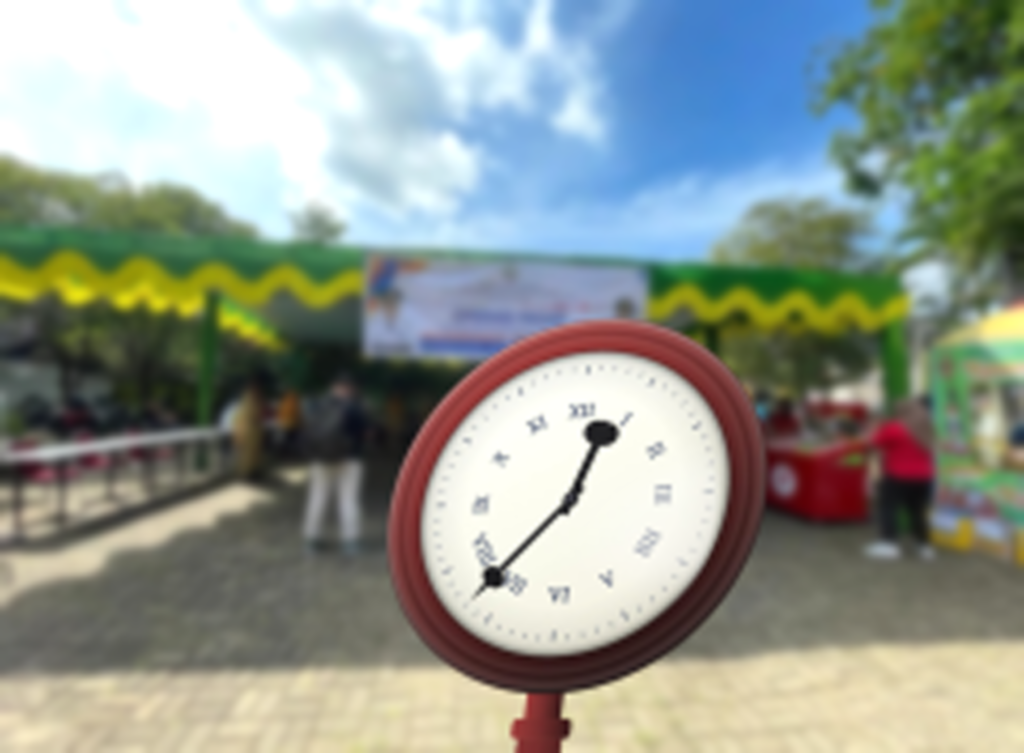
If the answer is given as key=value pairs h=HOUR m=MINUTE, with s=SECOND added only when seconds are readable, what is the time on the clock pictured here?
h=12 m=37
